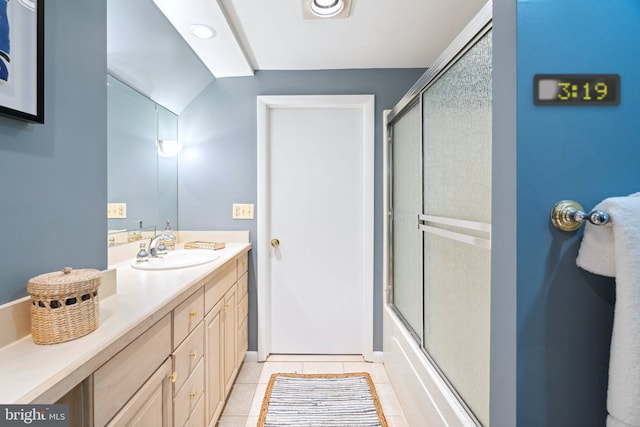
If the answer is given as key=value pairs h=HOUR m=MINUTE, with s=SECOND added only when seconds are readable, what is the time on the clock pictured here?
h=3 m=19
